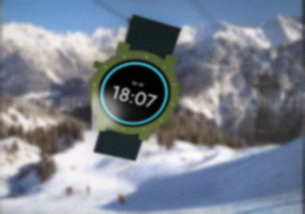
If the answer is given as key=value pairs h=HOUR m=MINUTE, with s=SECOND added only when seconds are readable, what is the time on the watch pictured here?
h=18 m=7
